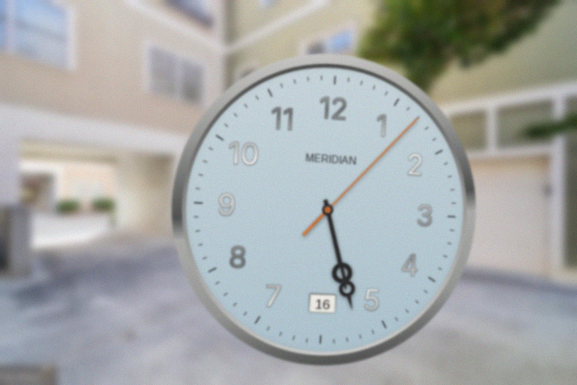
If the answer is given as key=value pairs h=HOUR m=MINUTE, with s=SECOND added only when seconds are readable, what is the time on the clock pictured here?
h=5 m=27 s=7
